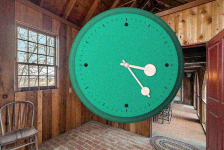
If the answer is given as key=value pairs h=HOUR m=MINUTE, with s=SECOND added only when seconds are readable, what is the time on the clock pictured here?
h=3 m=24
